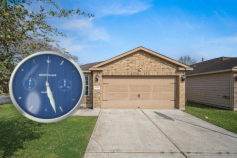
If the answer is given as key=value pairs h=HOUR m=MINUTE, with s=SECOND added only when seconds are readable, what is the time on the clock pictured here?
h=5 m=27
